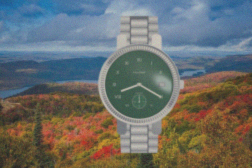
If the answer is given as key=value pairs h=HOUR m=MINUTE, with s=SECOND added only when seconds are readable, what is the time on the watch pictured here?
h=8 m=20
